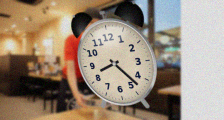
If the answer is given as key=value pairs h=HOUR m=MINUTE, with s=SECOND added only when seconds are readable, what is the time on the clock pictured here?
h=8 m=23
